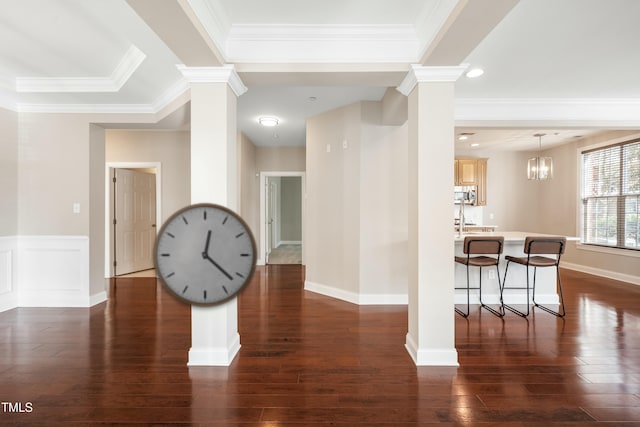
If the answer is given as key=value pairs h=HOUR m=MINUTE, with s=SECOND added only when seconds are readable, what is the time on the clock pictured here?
h=12 m=22
